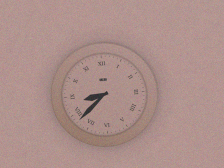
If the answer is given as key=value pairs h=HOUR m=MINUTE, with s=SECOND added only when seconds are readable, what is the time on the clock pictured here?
h=8 m=38
